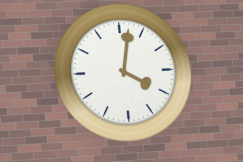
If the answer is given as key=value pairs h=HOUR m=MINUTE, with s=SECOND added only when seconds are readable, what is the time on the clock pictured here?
h=4 m=2
